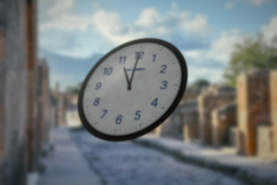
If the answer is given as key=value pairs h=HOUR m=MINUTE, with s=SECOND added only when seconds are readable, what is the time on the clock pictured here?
h=11 m=0
